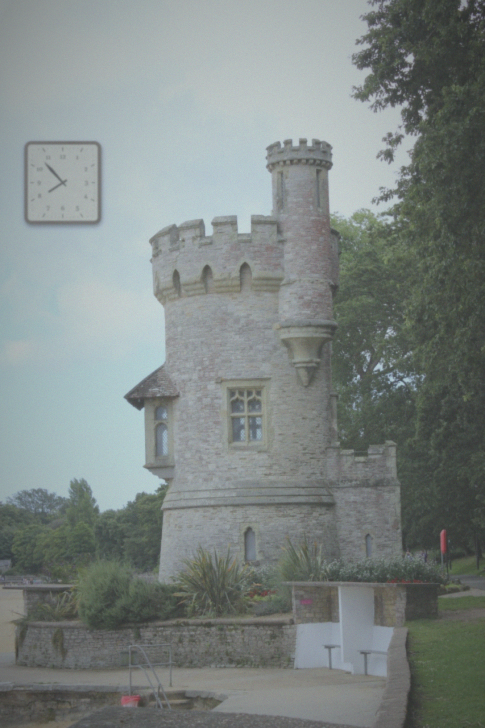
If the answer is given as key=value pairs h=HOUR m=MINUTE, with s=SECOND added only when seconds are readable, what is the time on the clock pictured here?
h=7 m=53
